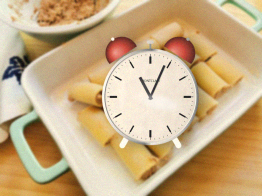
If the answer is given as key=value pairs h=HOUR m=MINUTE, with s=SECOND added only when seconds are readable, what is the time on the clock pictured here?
h=11 m=4
